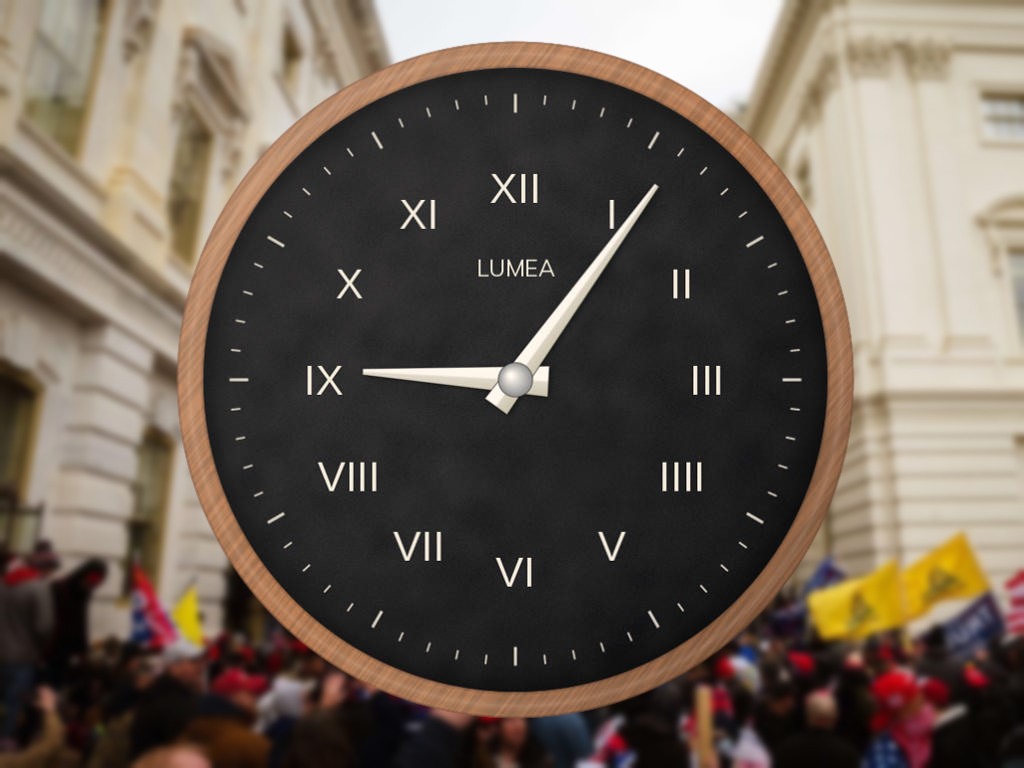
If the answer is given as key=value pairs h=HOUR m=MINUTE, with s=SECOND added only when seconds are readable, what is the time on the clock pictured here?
h=9 m=6
